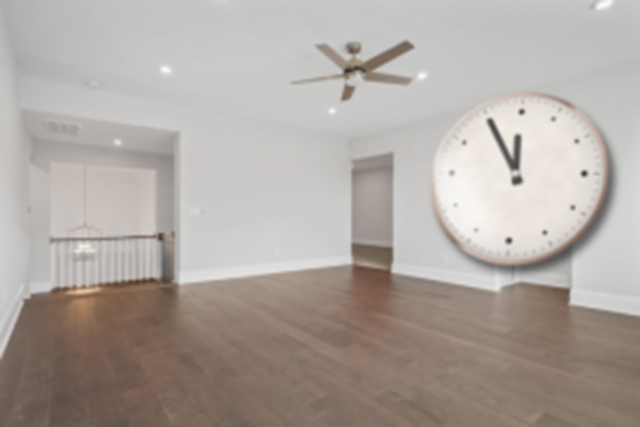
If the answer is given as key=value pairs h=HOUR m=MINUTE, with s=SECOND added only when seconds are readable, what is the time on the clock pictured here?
h=11 m=55
